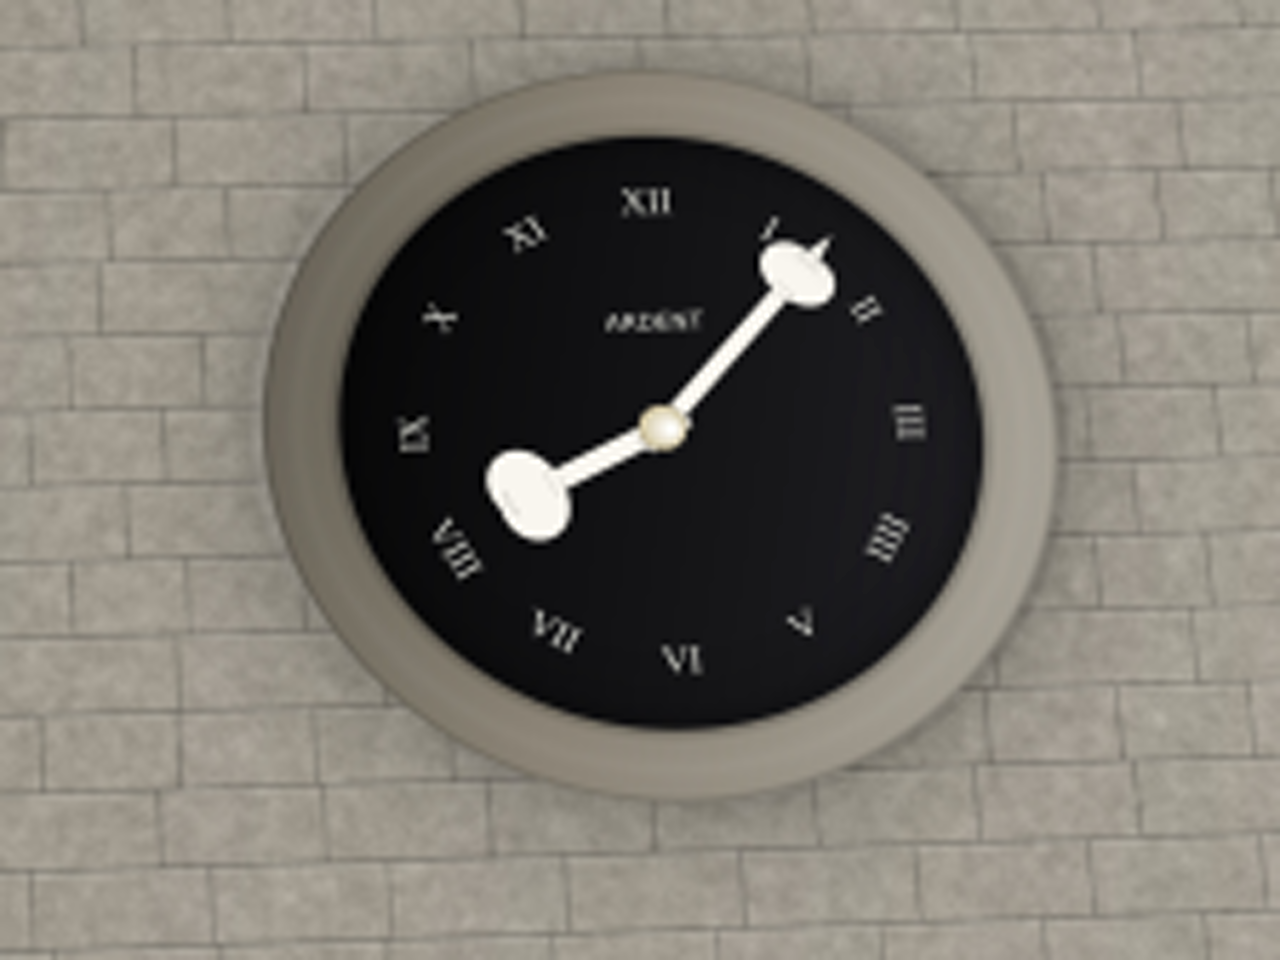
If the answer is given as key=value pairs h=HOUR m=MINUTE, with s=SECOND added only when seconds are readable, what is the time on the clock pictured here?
h=8 m=7
